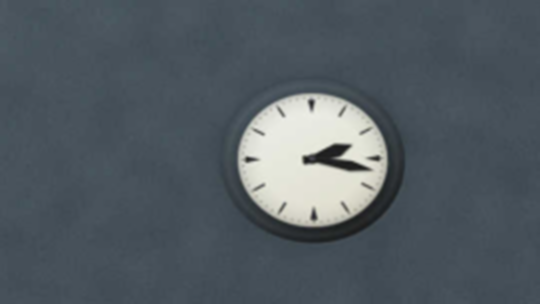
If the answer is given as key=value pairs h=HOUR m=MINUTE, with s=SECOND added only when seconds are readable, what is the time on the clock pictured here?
h=2 m=17
